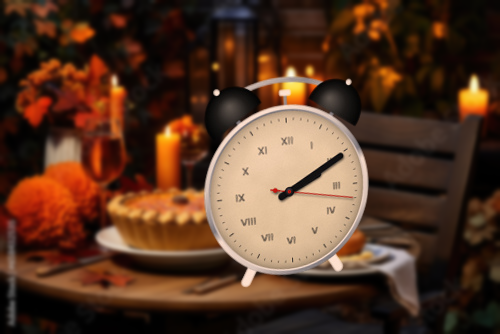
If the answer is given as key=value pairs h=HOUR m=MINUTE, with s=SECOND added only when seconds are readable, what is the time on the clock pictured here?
h=2 m=10 s=17
